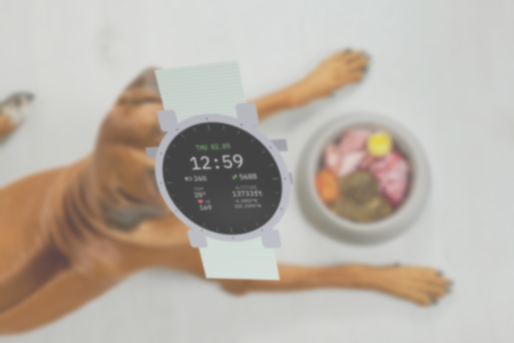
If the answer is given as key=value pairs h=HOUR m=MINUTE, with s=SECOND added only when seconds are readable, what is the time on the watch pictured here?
h=12 m=59
